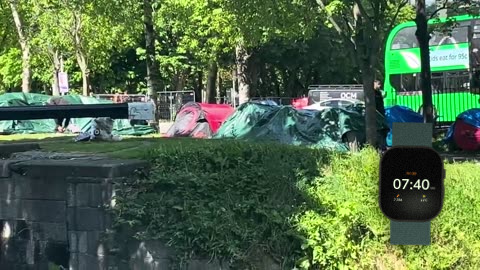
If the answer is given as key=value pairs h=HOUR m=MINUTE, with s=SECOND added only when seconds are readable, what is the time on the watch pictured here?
h=7 m=40
